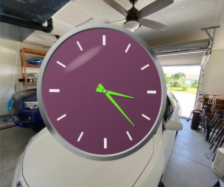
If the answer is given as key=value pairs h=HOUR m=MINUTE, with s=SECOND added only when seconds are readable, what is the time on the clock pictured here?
h=3 m=23
